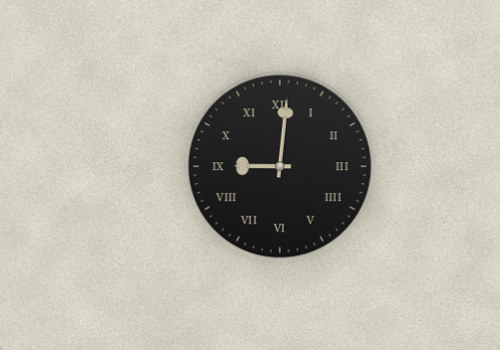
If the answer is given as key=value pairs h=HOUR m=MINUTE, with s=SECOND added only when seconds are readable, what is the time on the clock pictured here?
h=9 m=1
